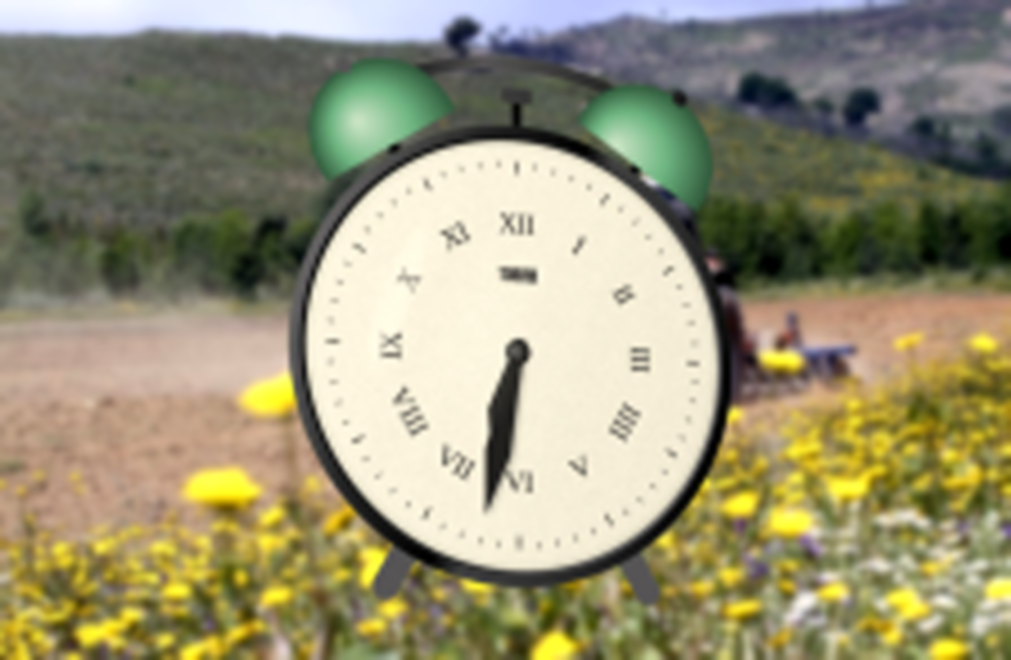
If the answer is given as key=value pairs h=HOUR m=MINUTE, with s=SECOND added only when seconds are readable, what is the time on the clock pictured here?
h=6 m=32
